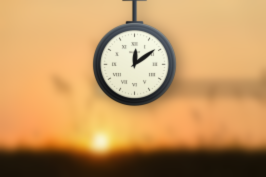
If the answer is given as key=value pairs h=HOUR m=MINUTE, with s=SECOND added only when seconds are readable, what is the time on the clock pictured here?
h=12 m=9
